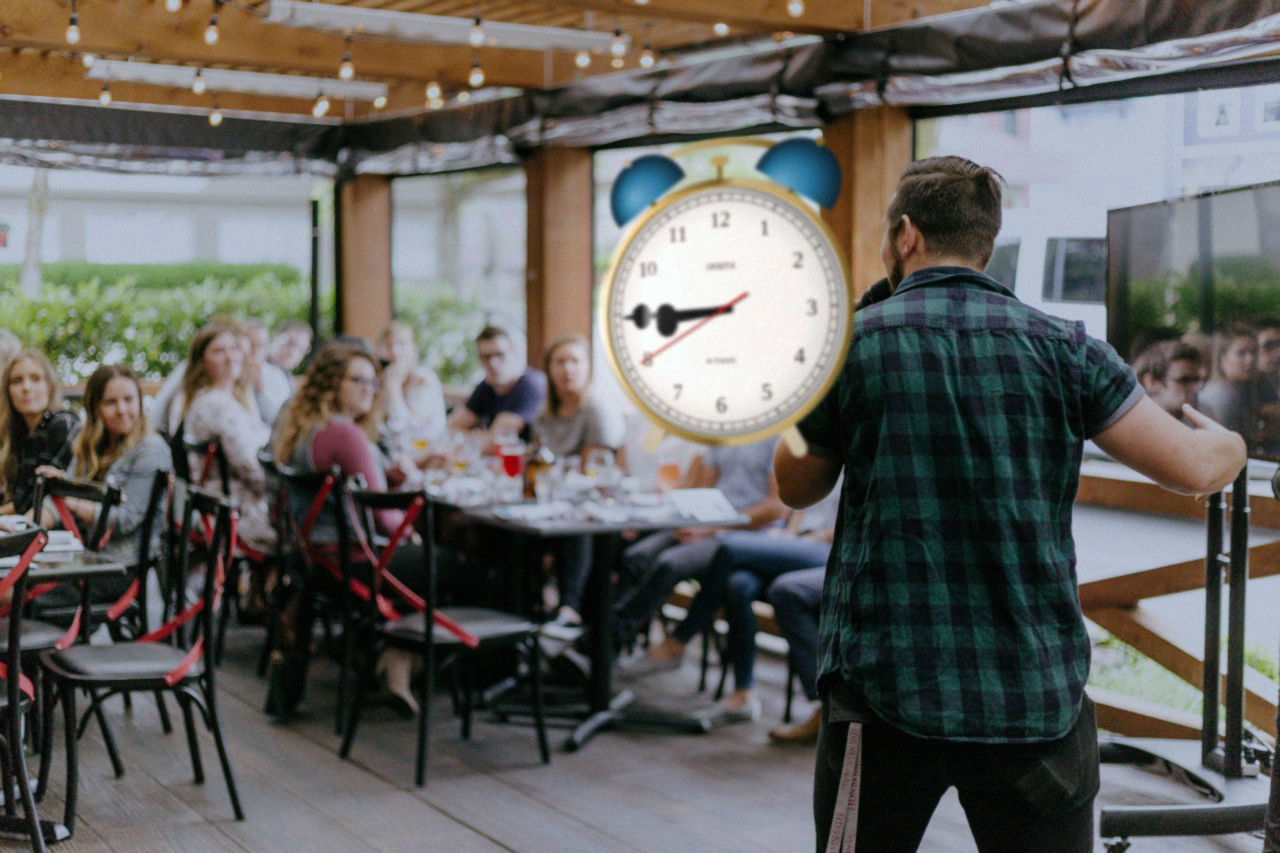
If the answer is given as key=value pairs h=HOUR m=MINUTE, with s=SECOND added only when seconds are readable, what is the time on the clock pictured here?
h=8 m=44 s=40
